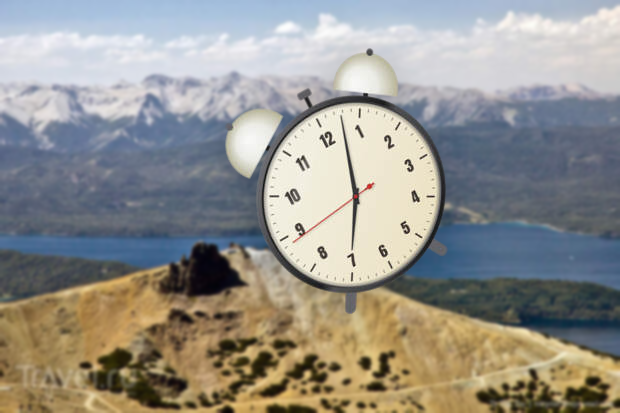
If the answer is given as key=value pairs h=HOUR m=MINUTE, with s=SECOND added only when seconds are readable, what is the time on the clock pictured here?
h=7 m=2 s=44
